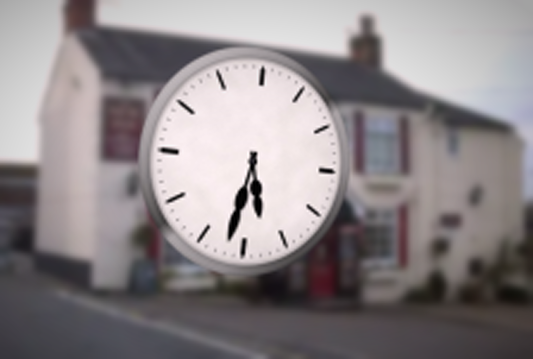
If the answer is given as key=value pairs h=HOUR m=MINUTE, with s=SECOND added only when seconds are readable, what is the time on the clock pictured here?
h=5 m=32
